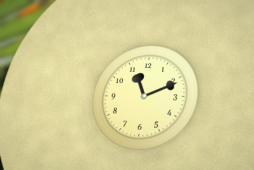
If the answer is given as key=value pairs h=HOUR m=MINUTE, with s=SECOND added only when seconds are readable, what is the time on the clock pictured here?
h=11 m=11
